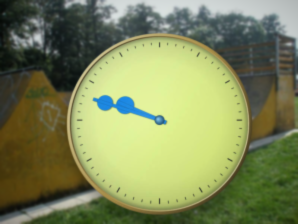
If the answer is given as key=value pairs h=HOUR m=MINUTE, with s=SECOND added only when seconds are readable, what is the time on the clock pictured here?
h=9 m=48
